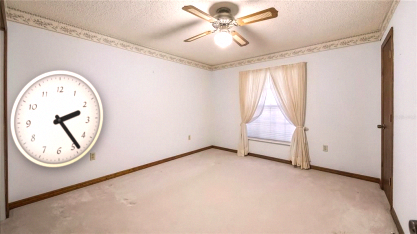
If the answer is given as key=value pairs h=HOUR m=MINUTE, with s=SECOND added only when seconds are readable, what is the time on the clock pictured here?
h=2 m=24
